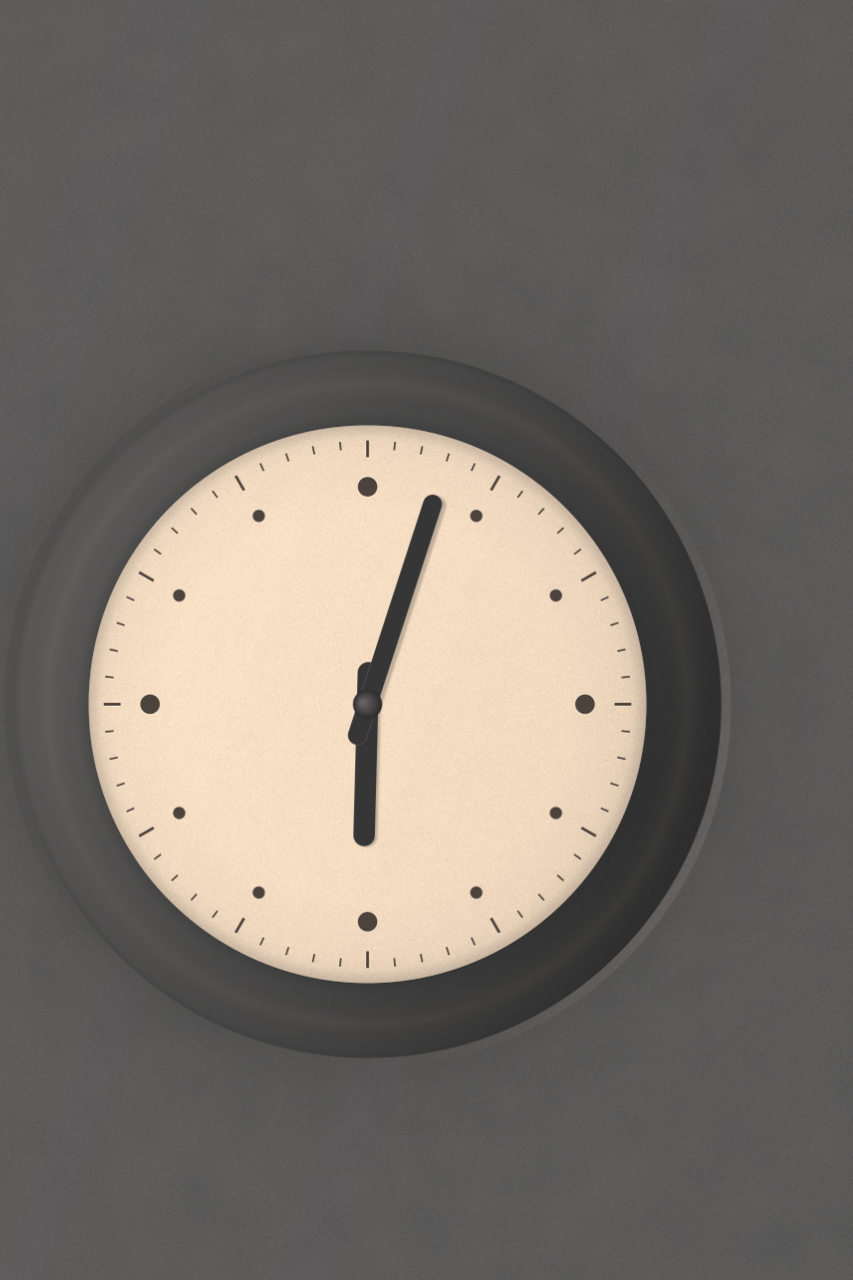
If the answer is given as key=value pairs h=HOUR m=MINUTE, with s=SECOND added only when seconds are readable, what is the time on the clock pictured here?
h=6 m=3
